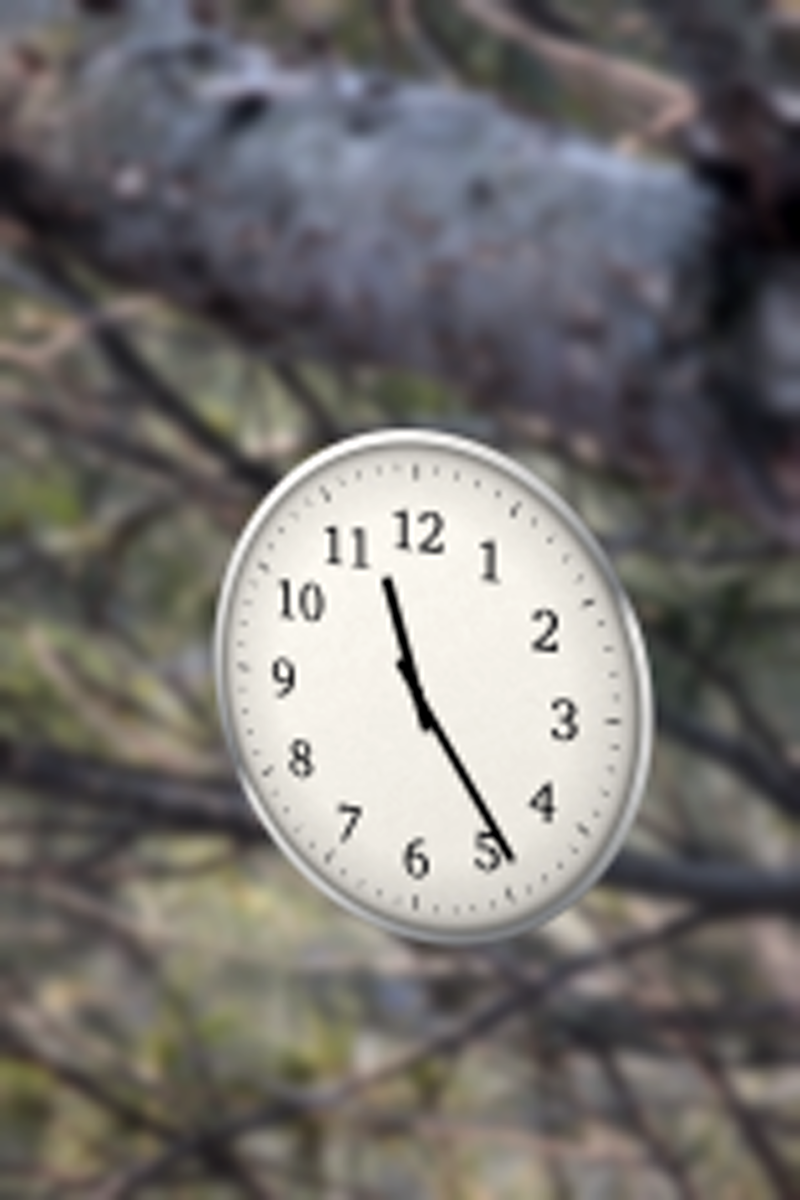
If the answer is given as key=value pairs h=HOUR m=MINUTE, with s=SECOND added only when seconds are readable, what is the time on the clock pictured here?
h=11 m=24
